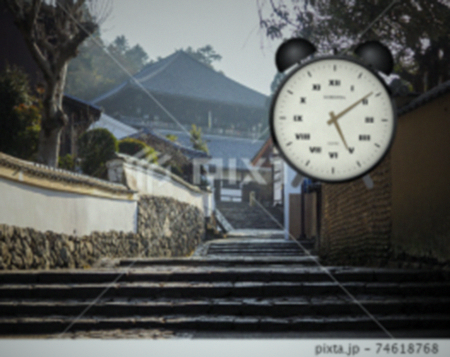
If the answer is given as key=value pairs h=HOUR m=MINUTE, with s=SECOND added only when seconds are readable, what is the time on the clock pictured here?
h=5 m=9
